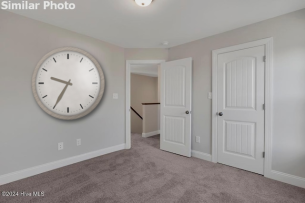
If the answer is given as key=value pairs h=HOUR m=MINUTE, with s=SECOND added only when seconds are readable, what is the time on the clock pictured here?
h=9 m=35
